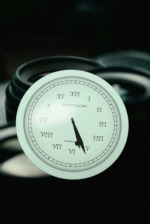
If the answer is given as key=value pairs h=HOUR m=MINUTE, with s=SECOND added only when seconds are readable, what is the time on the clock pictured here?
h=5 m=26
